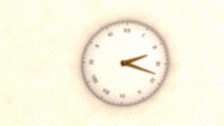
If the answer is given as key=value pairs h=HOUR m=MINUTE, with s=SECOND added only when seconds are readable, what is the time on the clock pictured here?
h=2 m=18
